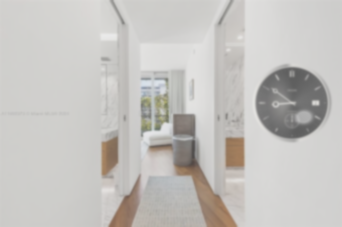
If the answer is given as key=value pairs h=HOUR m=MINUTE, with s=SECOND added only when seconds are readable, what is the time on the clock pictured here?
h=8 m=51
